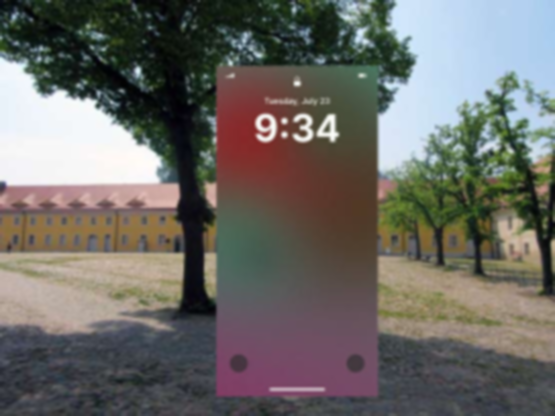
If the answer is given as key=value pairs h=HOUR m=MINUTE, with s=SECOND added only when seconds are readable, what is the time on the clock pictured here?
h=9 m=34
